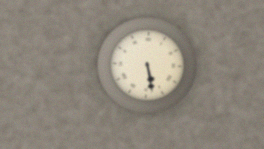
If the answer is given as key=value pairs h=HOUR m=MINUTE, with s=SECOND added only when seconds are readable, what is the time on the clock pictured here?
h=5 m=28
